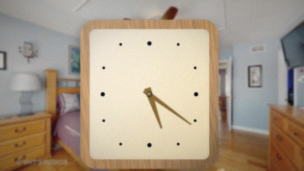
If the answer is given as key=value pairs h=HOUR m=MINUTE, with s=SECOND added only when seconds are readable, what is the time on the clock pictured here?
h=5 m=21
